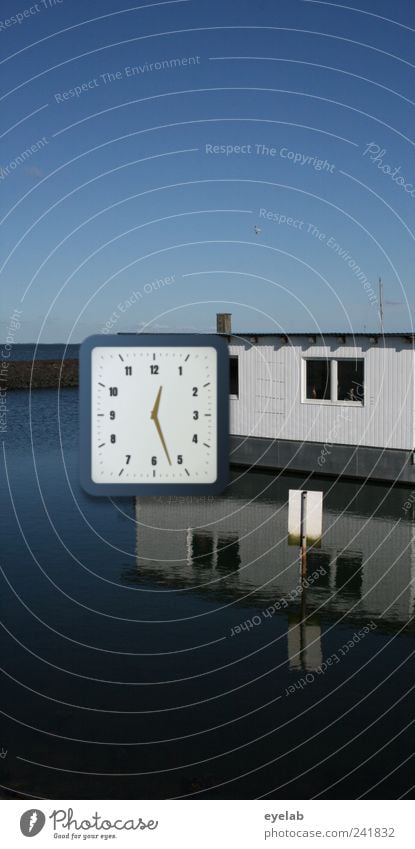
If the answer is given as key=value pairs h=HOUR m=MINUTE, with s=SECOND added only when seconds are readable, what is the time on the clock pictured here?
h=12 m=27
